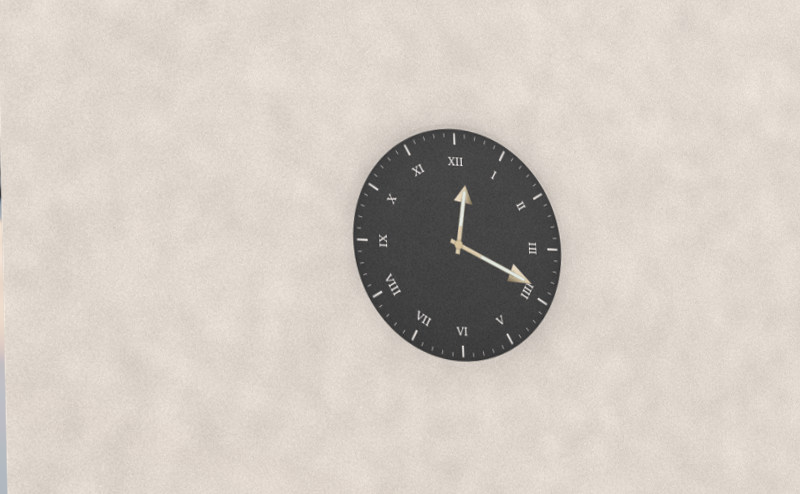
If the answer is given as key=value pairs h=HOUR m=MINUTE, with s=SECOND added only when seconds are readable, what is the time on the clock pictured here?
h=12 m=19
